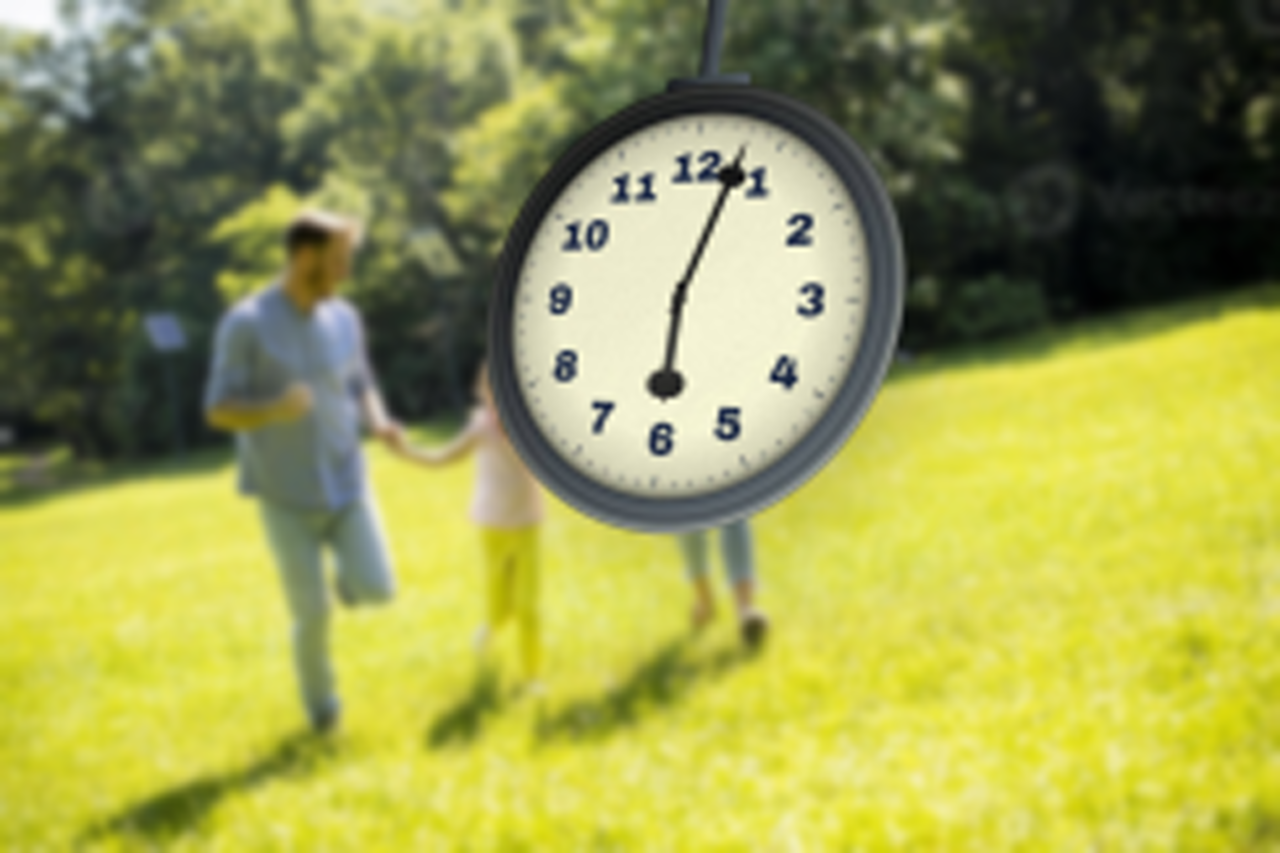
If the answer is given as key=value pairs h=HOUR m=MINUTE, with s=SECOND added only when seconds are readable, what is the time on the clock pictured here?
h=6 m=3
